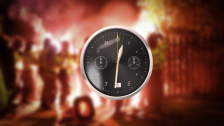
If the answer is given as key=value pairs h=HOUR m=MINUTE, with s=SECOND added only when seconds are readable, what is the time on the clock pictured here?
h=12 m=31
